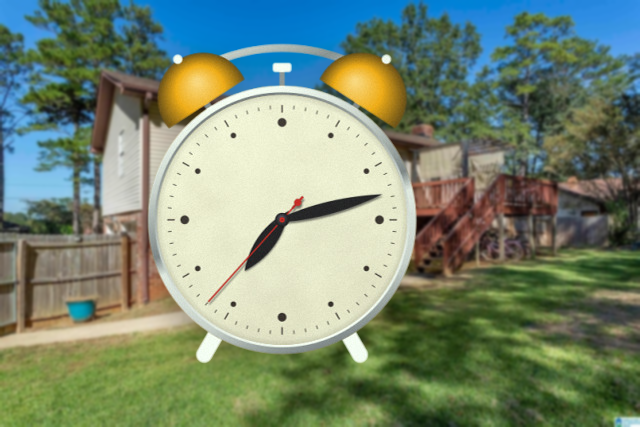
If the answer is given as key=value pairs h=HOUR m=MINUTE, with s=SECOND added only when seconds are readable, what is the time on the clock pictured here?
h=7 m=12 s=37
